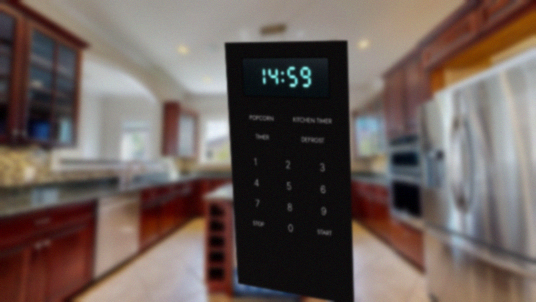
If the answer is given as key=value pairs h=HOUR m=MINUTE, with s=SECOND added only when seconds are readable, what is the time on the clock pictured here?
h=14 m=59
